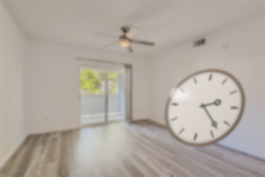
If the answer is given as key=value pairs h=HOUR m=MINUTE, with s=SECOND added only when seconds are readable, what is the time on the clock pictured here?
h=2 m=23
